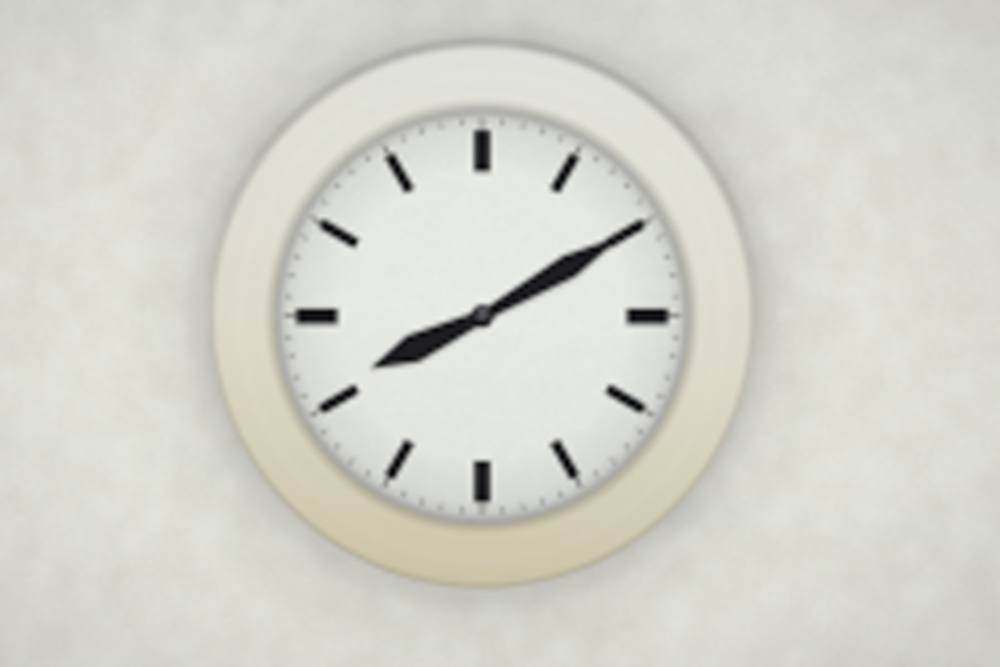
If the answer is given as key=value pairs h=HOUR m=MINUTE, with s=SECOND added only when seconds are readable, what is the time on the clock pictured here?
h=8 m=10
